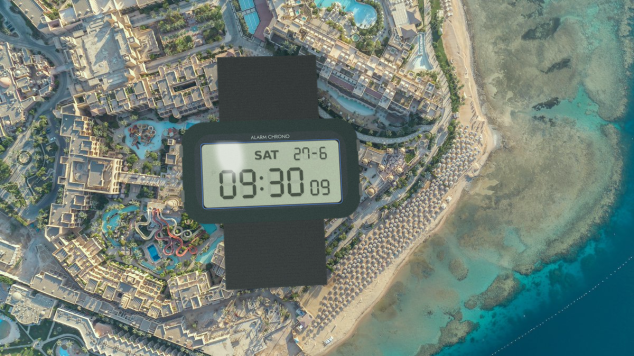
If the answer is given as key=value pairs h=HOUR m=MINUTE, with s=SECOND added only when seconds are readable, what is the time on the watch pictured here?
h=9 m=30 s=9
